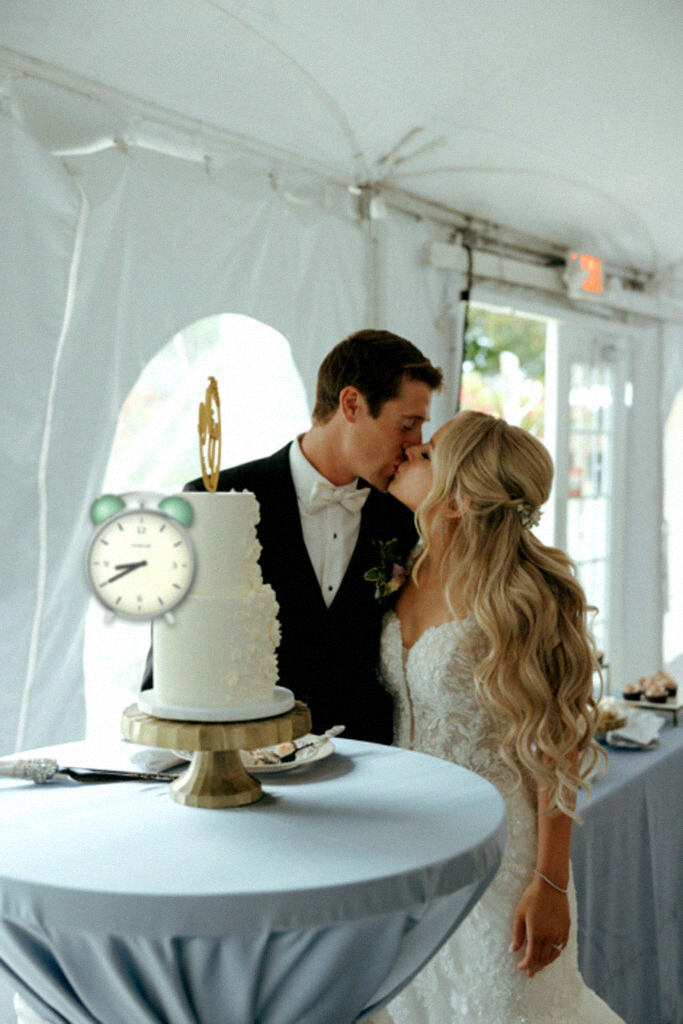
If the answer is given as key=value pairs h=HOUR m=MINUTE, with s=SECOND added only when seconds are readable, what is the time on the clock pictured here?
h=8 m=40
